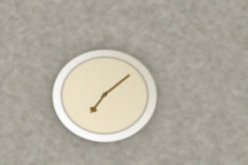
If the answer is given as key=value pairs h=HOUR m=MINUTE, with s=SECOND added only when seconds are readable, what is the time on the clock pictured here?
h=7 m=8
